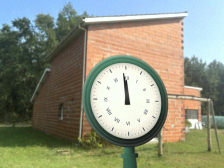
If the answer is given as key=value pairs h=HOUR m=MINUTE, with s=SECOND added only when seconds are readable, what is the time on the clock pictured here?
h=11 m=59
